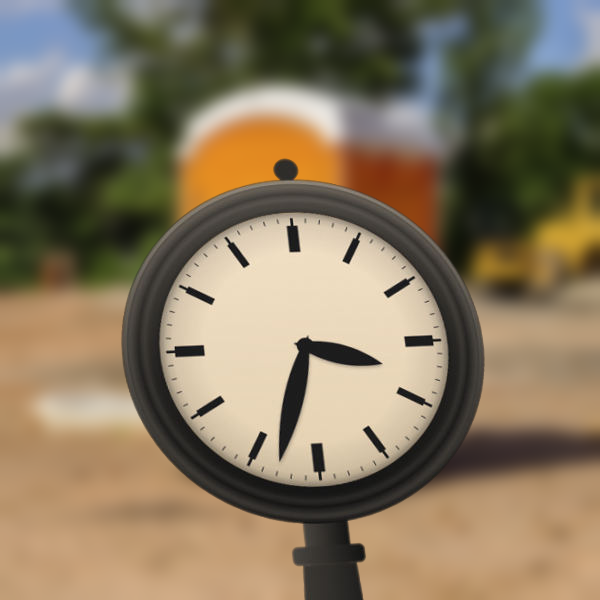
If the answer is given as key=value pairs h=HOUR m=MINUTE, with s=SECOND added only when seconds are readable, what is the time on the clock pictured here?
h=3 m=33
